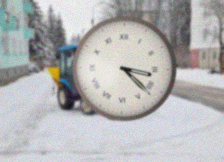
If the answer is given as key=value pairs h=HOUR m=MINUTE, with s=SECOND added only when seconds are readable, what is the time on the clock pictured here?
h=3 m=22
